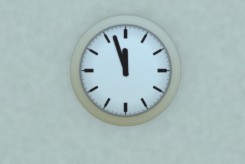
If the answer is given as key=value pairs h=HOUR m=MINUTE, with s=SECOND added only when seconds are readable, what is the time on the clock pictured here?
h=11 m=57
